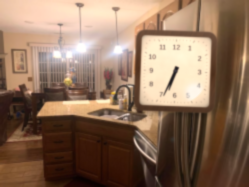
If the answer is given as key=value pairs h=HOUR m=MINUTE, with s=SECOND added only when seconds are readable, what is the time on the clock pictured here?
h=6 m=34
